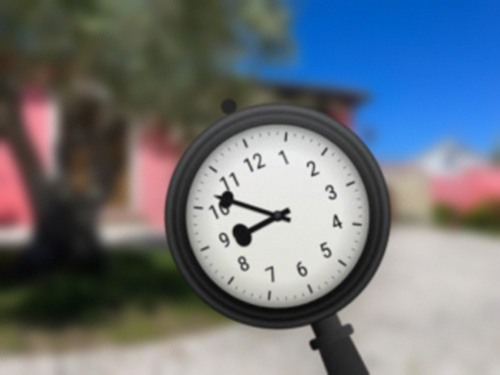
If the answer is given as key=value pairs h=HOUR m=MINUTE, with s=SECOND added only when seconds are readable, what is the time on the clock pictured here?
h=8 m=52
